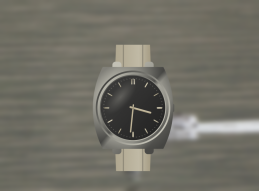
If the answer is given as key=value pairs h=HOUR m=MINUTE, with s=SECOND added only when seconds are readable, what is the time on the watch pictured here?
h=3 m=31
